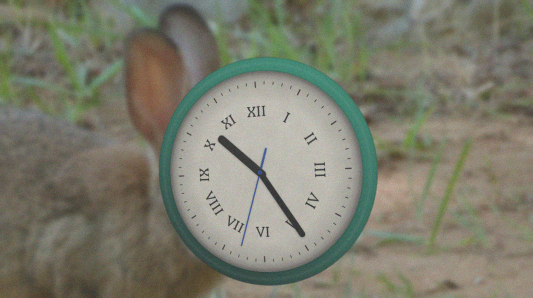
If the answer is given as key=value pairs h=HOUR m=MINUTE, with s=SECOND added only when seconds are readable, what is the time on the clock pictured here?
h=10 m=24 s=33
